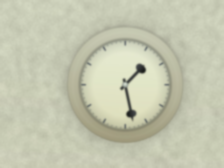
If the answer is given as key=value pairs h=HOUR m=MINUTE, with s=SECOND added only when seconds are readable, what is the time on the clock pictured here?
h=1 m=28
